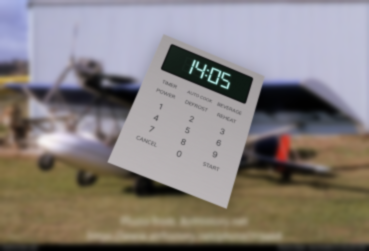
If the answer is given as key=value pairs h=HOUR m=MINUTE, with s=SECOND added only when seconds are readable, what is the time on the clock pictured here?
h=14 m=5
